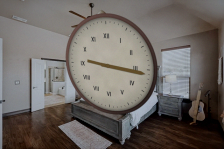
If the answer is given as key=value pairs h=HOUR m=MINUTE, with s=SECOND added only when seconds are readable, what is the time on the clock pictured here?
h=9 m=16
